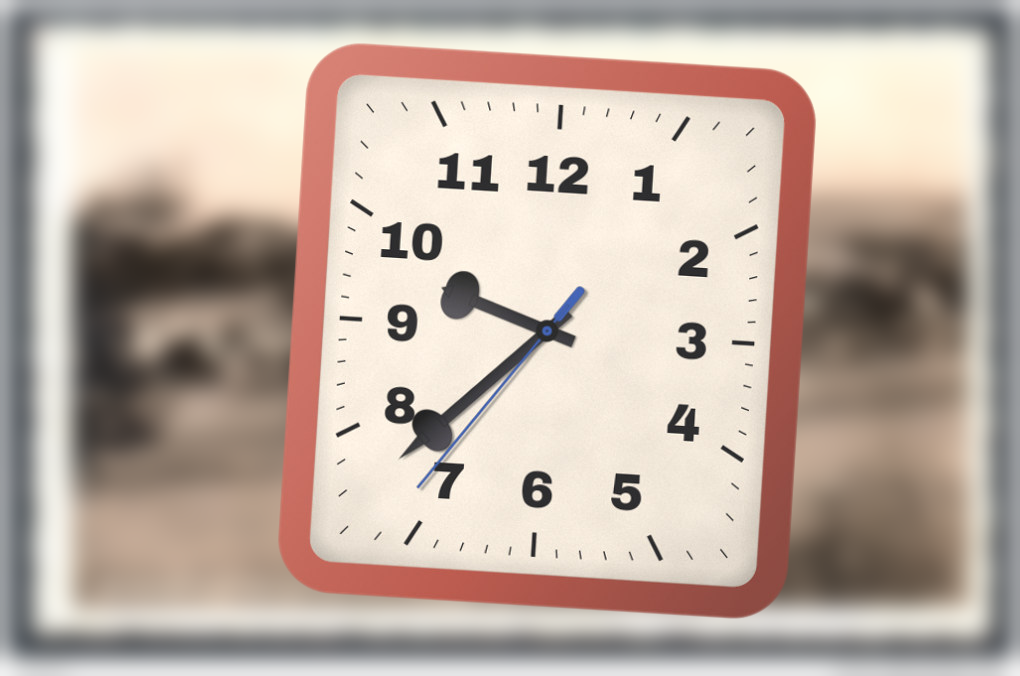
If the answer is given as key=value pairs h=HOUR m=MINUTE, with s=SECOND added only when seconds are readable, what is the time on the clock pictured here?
h=9 m=37 s=36
